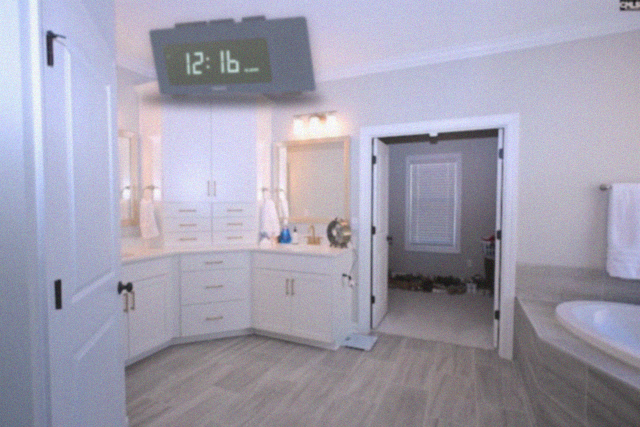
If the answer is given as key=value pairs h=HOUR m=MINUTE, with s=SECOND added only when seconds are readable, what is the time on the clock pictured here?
h=12 m=16
